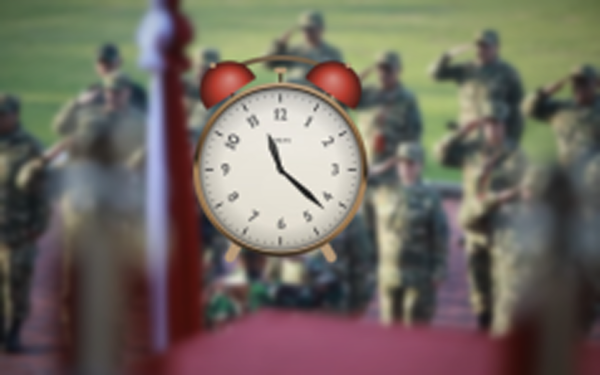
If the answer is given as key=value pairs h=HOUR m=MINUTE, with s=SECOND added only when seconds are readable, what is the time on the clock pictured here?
h=11 m=22
